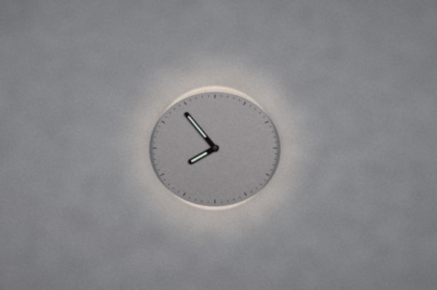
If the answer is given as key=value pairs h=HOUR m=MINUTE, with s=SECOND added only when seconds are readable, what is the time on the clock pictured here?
h=7 m=54
